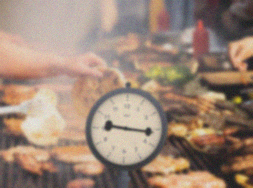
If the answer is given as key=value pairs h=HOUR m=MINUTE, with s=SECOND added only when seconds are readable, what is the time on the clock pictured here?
h=9 m=16
